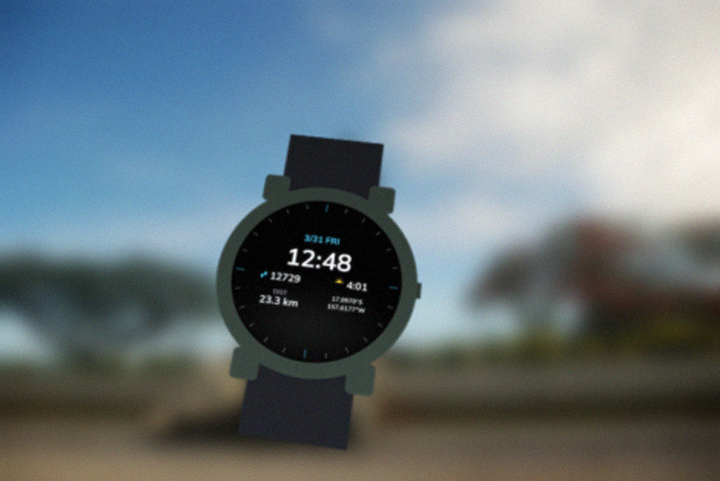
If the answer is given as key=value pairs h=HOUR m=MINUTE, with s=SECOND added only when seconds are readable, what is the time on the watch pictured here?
h=12 m=48
